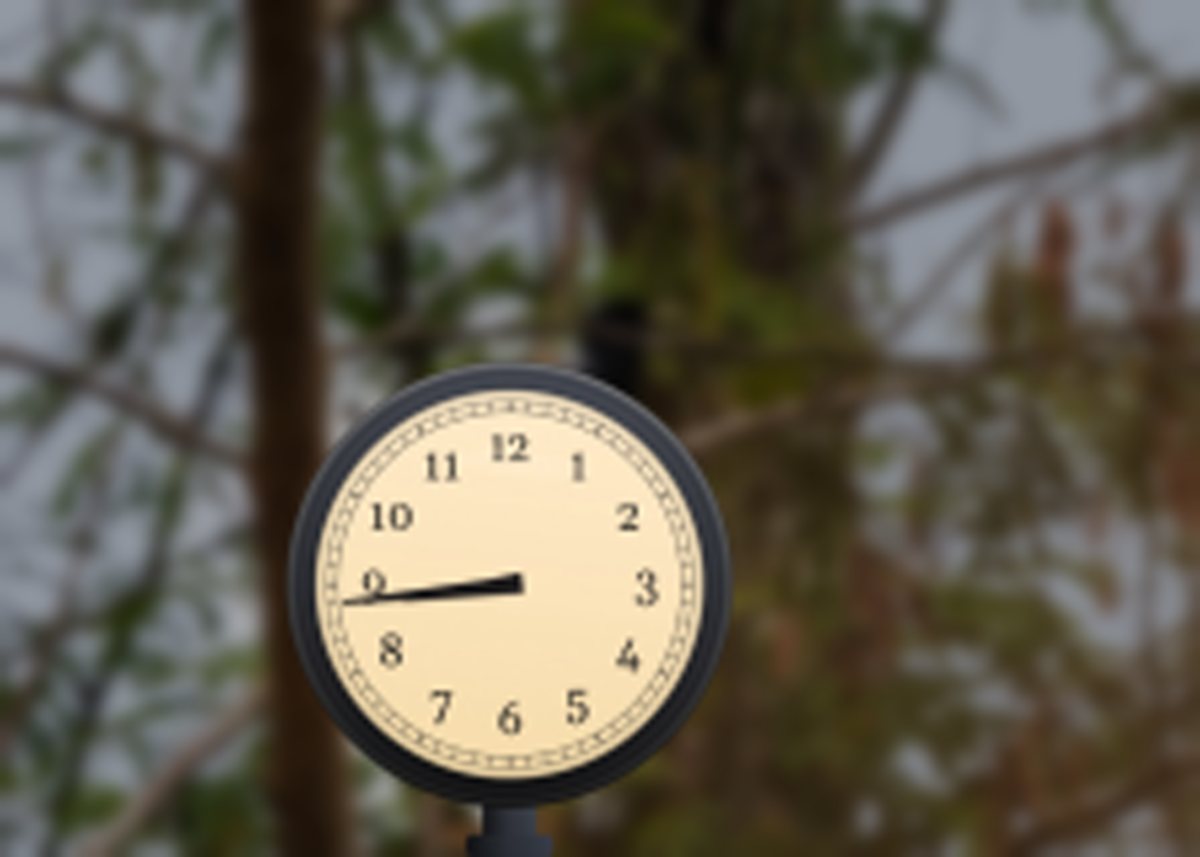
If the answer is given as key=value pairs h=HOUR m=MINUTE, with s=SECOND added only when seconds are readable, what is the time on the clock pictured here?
h=8 m=44
